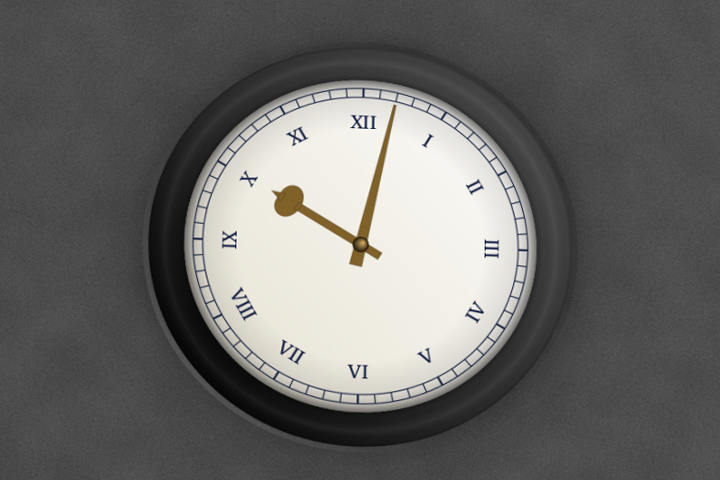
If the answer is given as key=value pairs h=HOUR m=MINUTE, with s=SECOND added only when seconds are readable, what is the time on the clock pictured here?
h=10 m=2
